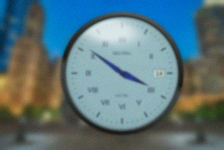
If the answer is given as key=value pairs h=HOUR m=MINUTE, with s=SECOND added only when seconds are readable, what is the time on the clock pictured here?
h=3 m=51
